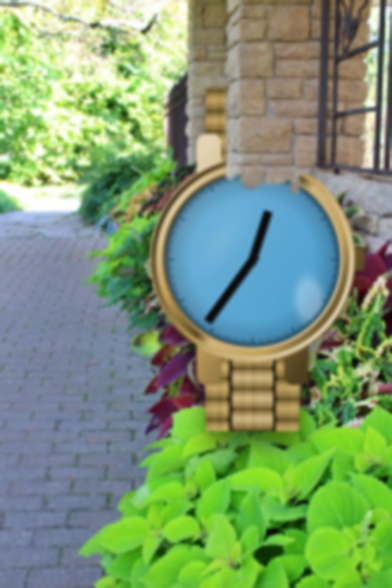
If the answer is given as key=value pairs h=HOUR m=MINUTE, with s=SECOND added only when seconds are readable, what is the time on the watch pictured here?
h=12 m=36
